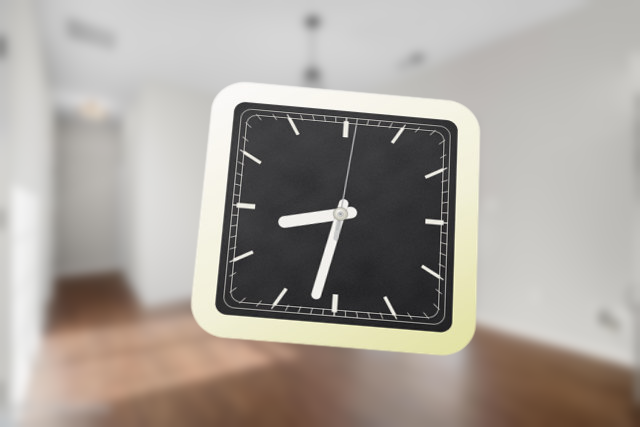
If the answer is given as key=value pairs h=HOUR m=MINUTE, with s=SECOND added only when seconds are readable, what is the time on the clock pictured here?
h=8 m=32 s=1
